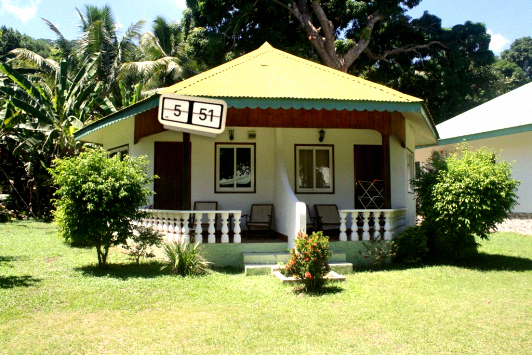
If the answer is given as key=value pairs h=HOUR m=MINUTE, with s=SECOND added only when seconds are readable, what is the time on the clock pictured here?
h=5 m=51
